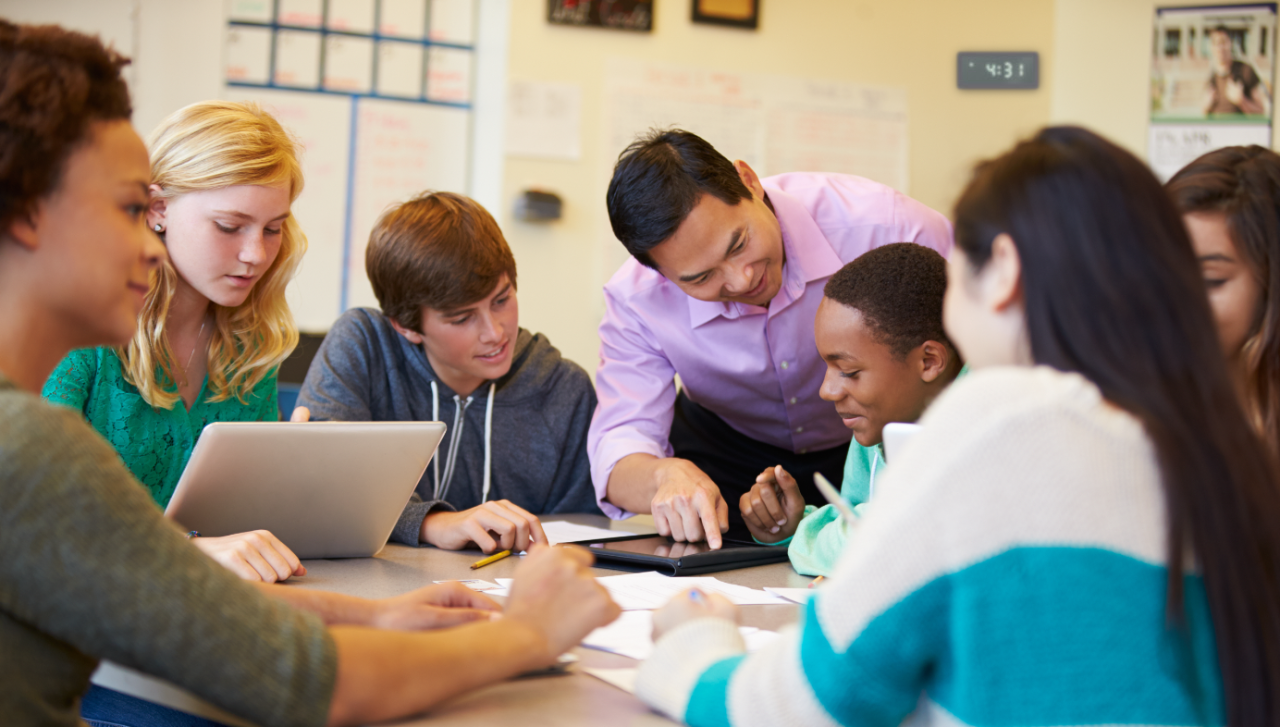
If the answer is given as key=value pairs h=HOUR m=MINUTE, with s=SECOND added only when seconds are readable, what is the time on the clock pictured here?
h=4 m=31
